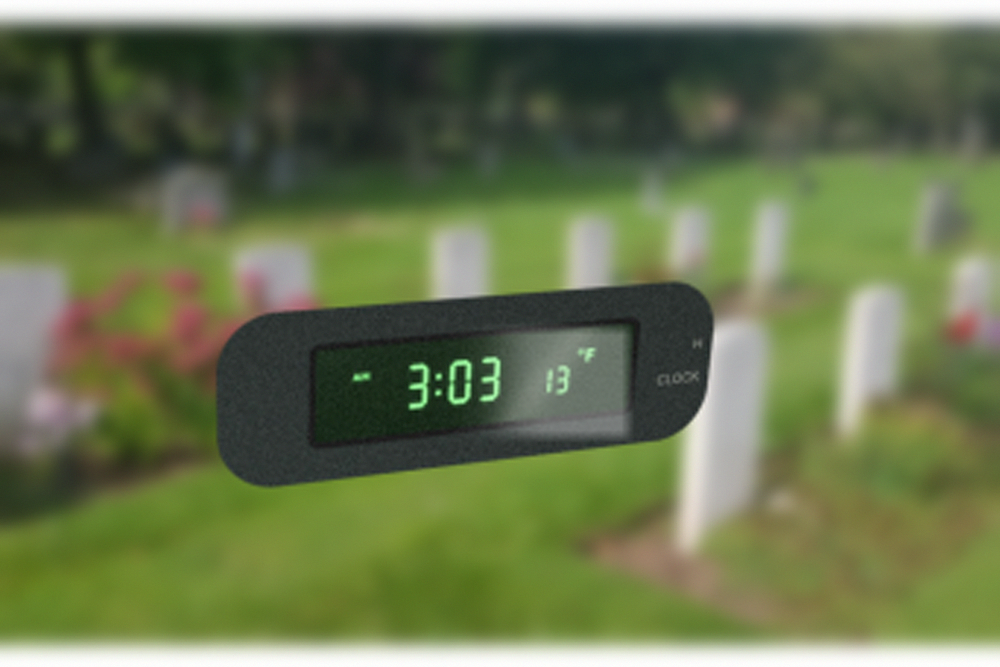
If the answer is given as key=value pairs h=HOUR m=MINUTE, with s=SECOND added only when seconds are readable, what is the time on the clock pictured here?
h=3 m=3
